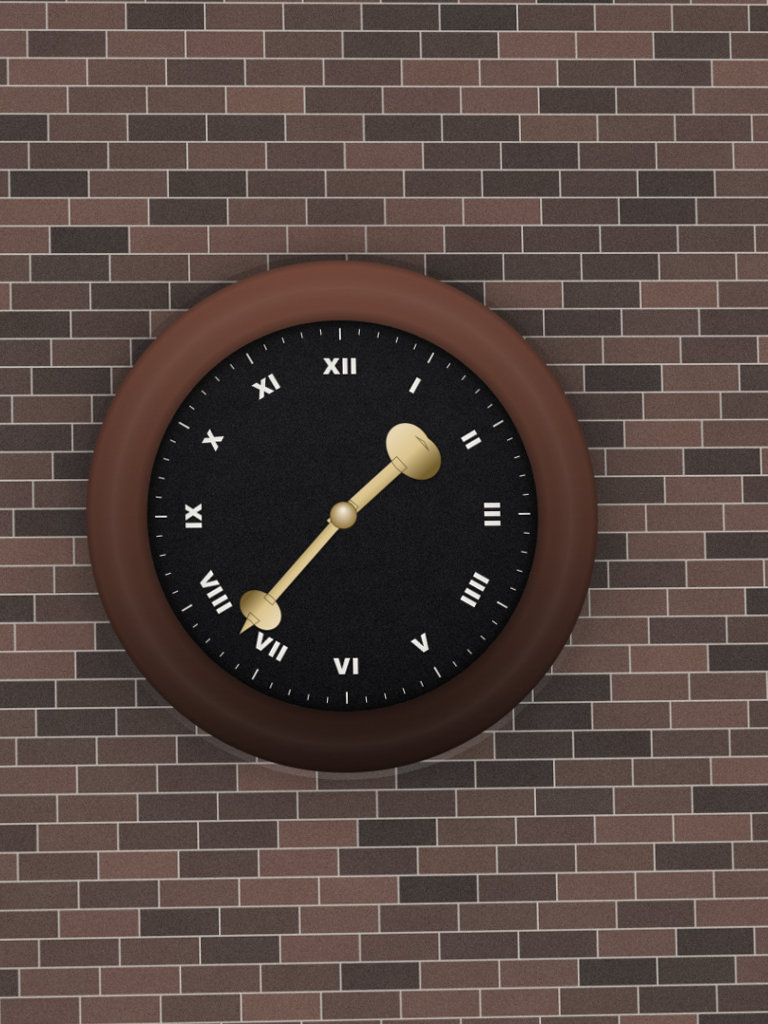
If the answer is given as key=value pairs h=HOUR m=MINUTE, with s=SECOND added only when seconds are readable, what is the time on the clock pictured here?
h=1 m=37
